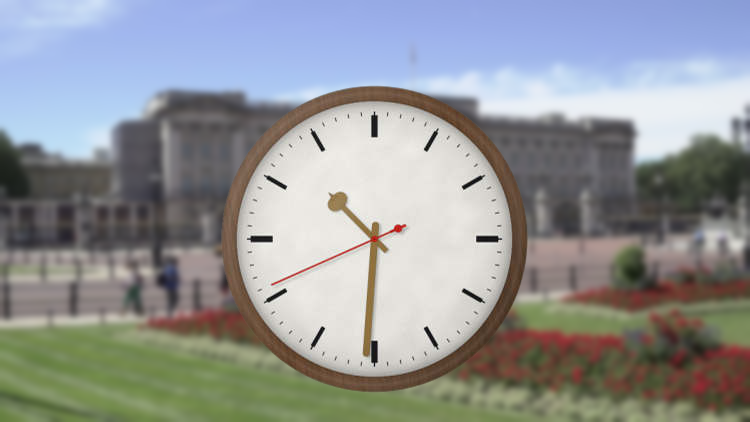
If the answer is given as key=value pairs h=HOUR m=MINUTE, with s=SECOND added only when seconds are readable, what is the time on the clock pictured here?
h=10 m=30 s=41
